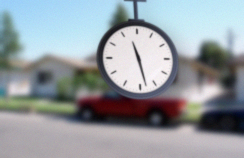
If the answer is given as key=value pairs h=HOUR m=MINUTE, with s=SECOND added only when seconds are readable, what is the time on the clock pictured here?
h=11 m=28
